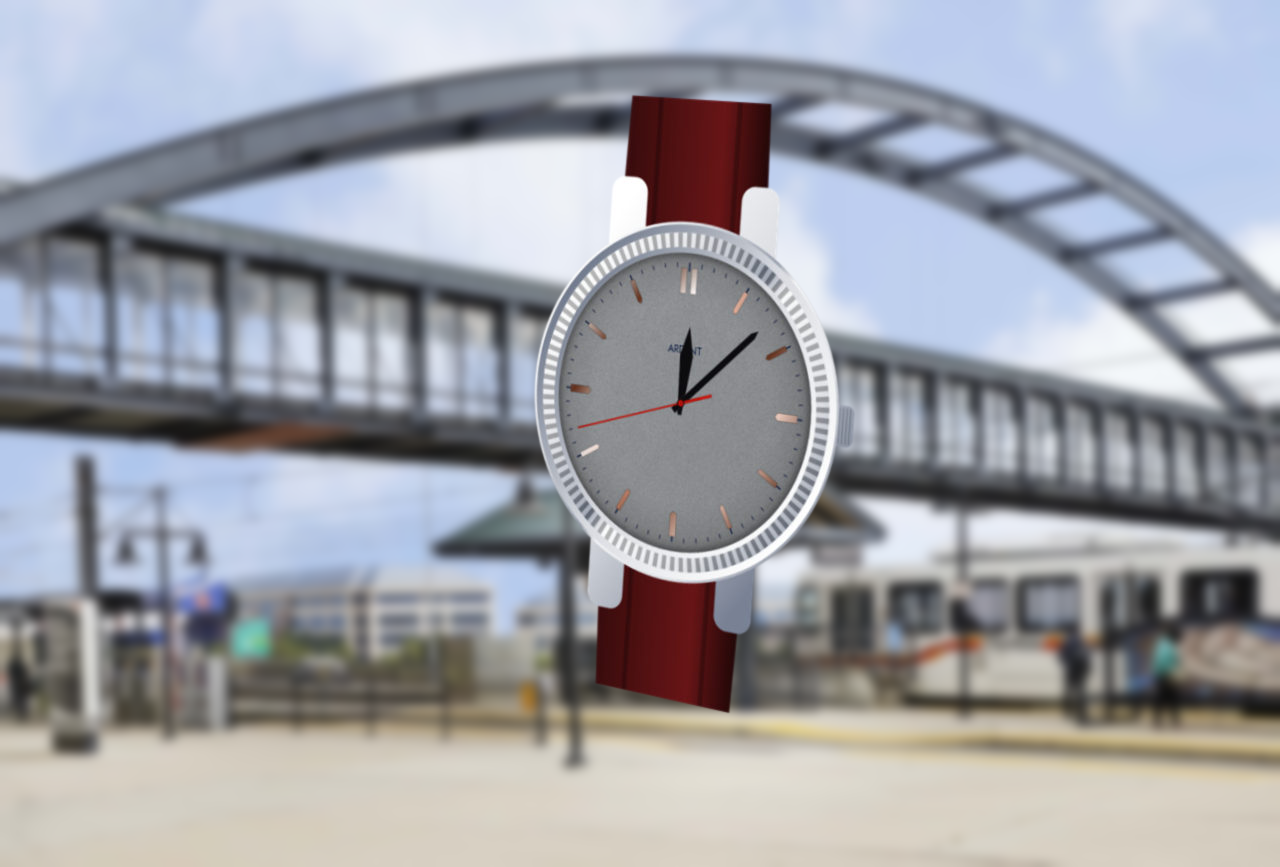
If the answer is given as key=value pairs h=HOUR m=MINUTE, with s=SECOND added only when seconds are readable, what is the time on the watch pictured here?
h=12 m=7 s=42
